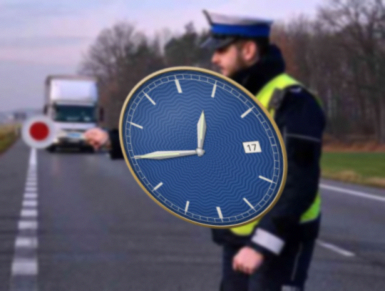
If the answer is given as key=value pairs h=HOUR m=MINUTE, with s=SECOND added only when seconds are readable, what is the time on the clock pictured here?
h=12 m=45
